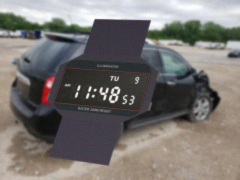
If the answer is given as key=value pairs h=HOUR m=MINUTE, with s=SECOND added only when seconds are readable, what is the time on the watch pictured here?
h=11 m=48 s=53
